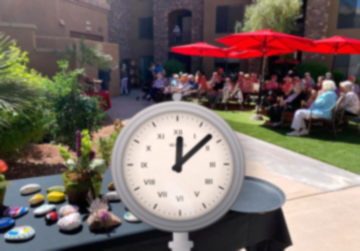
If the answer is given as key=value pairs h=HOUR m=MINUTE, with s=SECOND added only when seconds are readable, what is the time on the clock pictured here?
h=12 m=8
